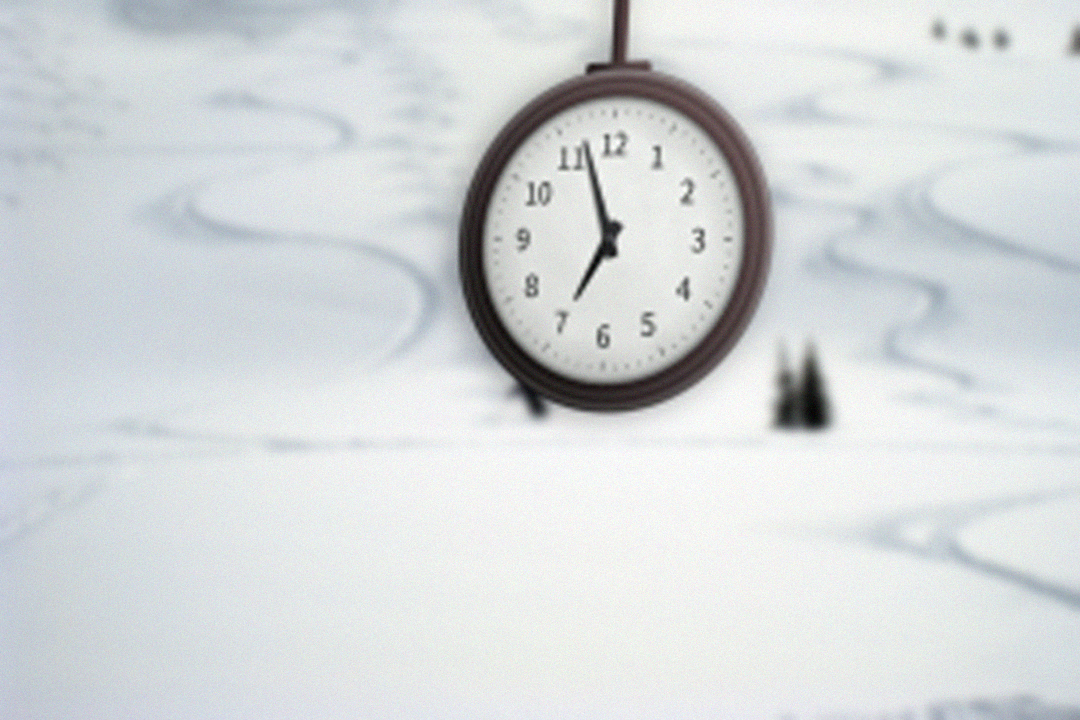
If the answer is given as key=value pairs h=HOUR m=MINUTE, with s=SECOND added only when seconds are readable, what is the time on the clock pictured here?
h=6 m=57
